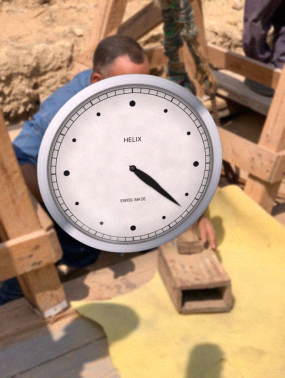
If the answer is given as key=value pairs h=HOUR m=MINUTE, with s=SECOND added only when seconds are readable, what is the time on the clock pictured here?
h=4 m=22
